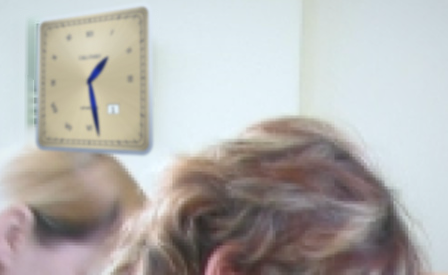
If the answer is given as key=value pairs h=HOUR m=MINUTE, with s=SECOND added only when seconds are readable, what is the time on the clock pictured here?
h=1 m=28
